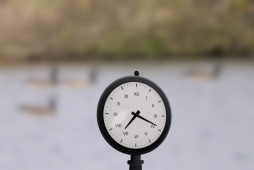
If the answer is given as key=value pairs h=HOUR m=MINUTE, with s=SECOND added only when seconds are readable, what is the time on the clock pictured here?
h=7 m=19
